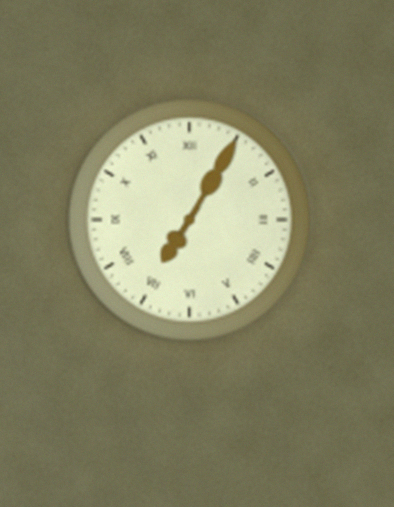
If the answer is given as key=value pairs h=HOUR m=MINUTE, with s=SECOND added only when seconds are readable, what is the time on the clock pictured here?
h=7 m=5
